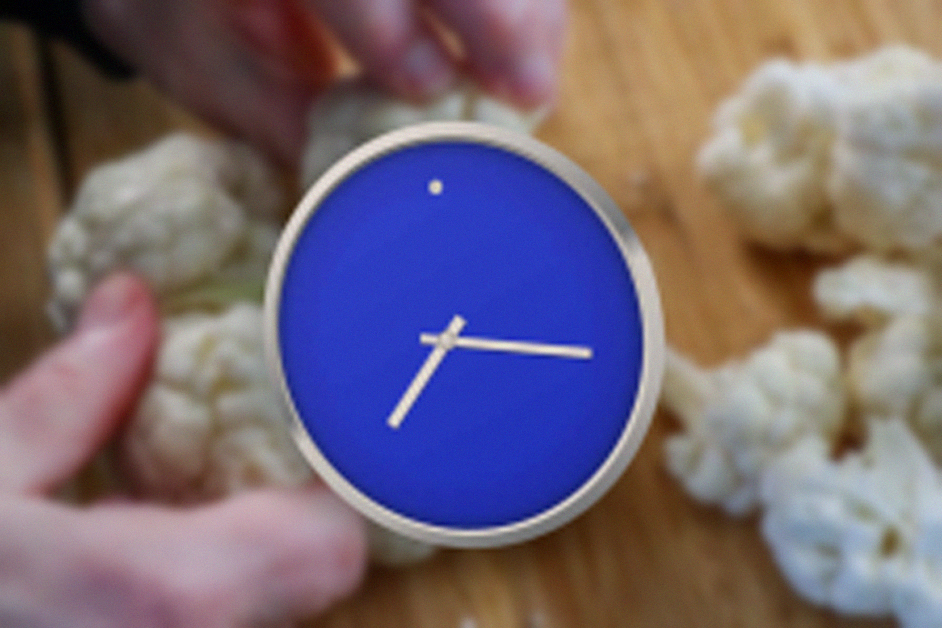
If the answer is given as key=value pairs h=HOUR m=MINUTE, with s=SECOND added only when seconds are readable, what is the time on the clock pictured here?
h=7 m=16
